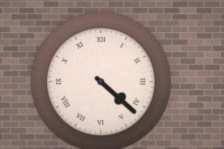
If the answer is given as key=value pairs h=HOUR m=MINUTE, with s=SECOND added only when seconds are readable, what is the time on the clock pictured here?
h=4 m=22
